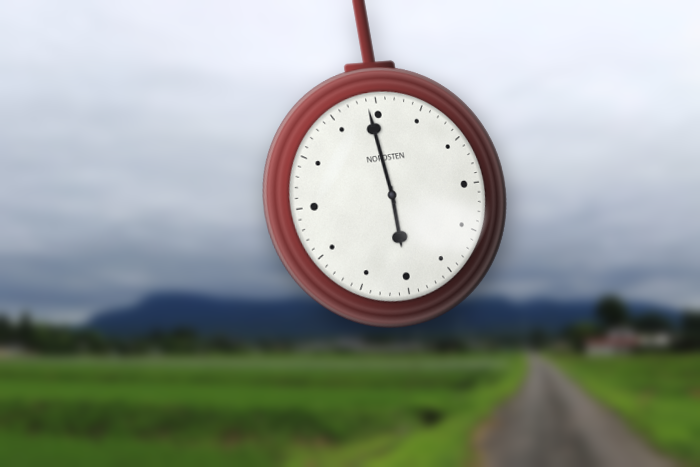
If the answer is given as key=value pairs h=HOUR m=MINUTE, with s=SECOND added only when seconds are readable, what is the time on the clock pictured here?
h=5 m=59
